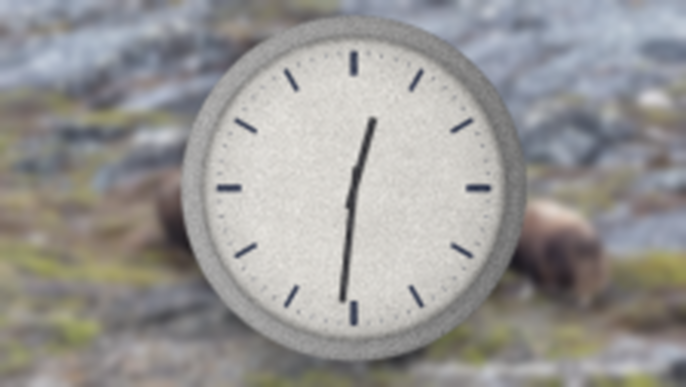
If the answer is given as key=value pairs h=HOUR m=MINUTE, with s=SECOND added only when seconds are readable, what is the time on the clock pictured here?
h=12 m=31
